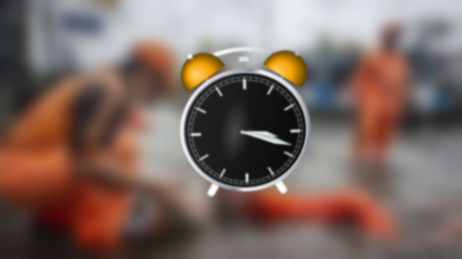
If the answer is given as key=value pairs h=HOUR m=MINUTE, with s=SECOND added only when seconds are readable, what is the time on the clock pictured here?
h=3 m=18
